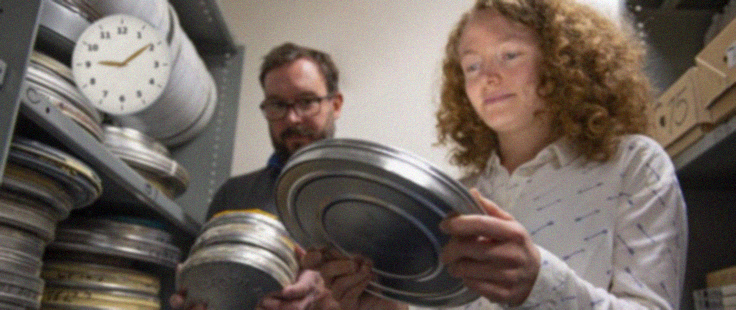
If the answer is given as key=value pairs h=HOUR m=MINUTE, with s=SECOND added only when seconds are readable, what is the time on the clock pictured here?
h=9 m=9
